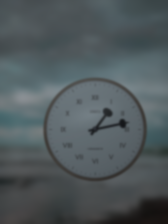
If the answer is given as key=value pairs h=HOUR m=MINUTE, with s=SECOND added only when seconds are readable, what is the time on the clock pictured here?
h=1 m=13
